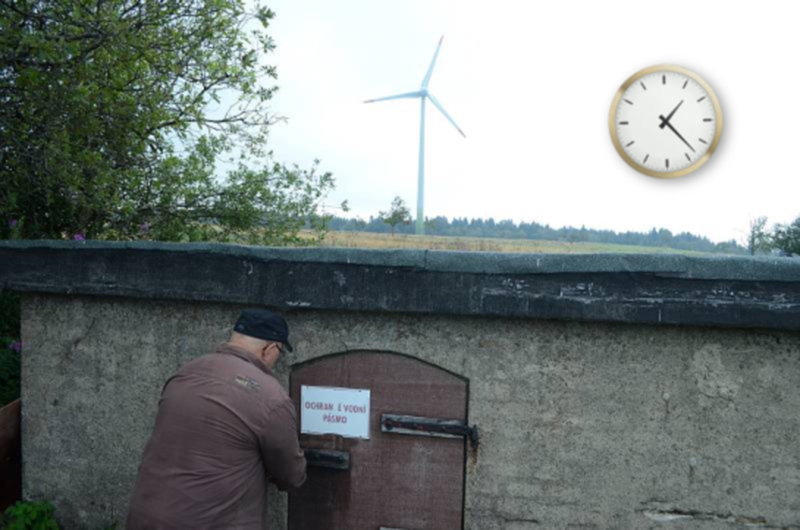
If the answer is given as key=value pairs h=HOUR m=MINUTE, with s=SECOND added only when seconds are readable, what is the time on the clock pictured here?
h=1 m=23
